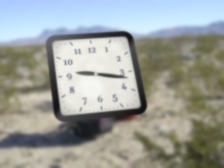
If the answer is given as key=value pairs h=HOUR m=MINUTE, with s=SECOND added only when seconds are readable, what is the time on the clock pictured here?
h=9 m=17
